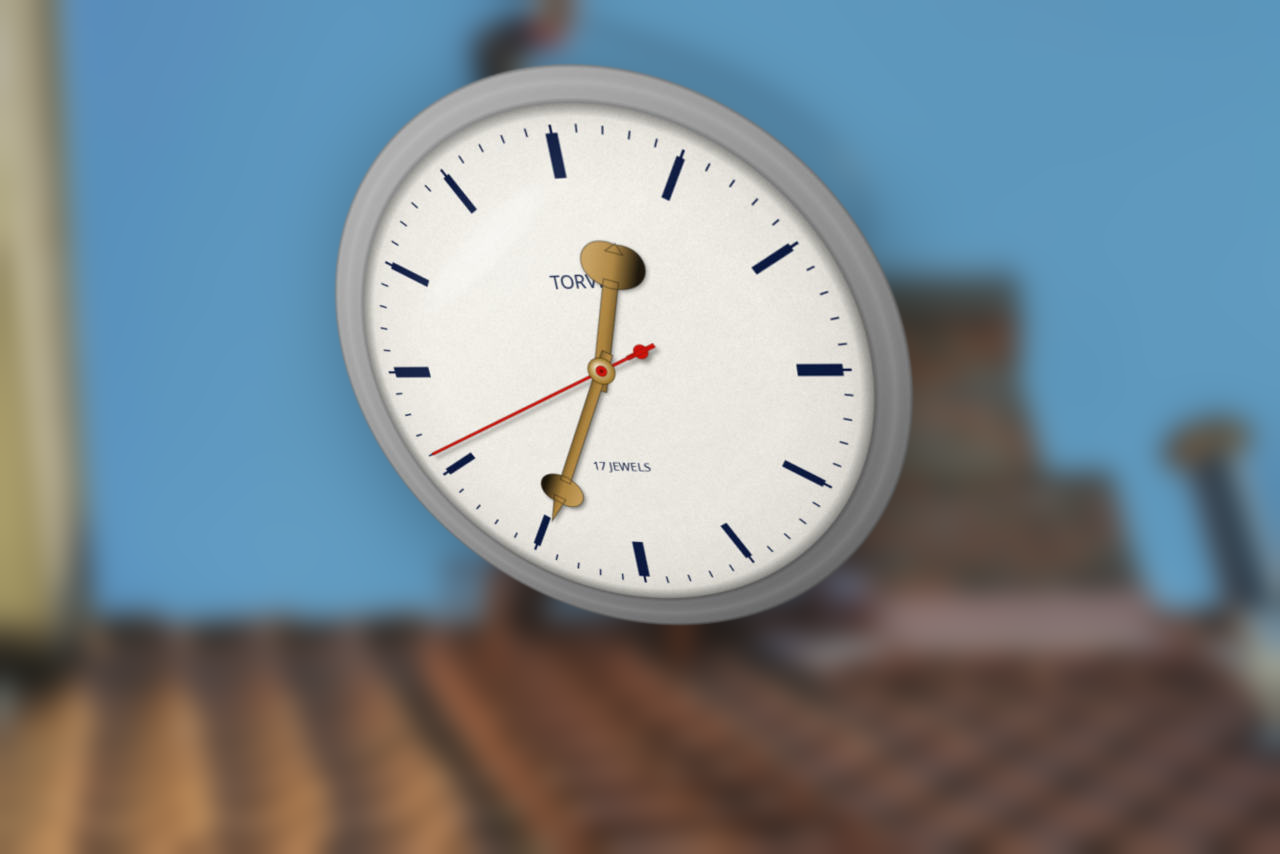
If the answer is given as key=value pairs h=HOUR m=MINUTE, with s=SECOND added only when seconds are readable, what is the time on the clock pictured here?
h=12 m=34 s=41
